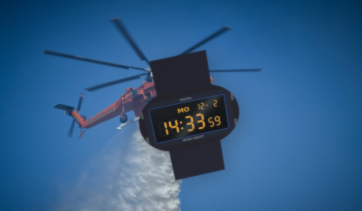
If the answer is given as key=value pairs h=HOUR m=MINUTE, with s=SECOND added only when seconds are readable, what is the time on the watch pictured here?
h=14 m=33 s=59
